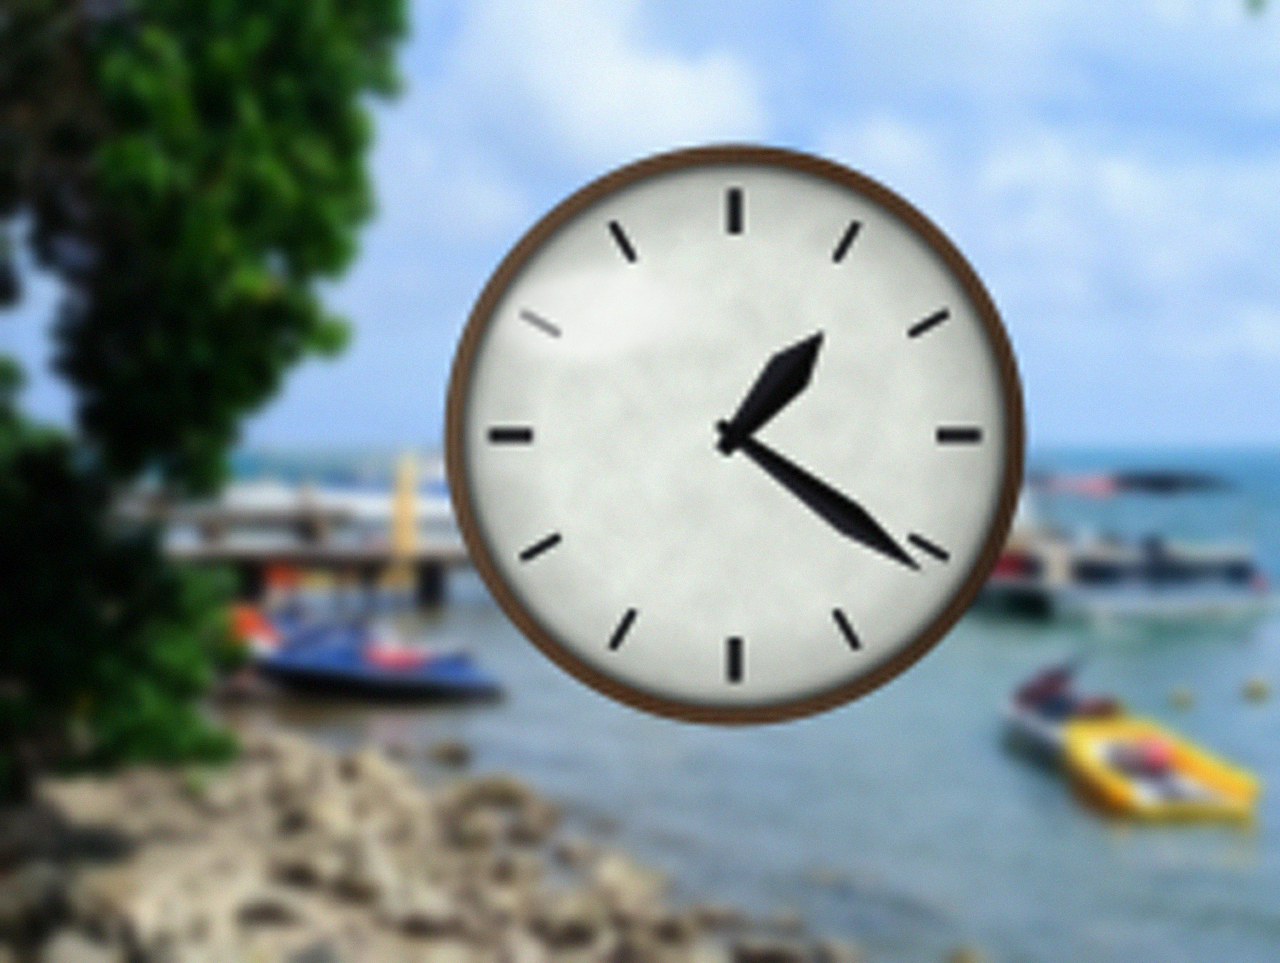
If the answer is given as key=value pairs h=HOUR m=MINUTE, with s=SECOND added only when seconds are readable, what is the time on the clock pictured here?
h=1 m=21
